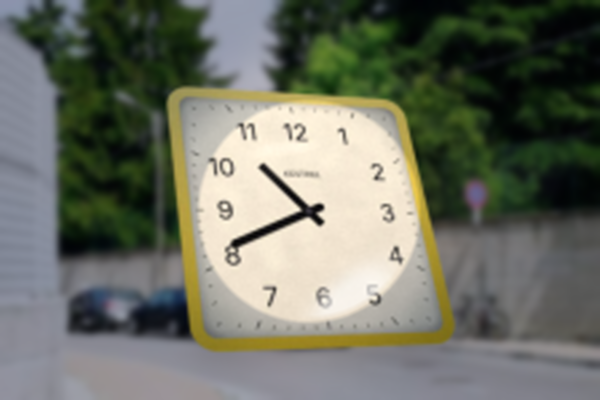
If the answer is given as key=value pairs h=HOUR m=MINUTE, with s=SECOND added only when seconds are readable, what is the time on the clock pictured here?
h=10 m=41
